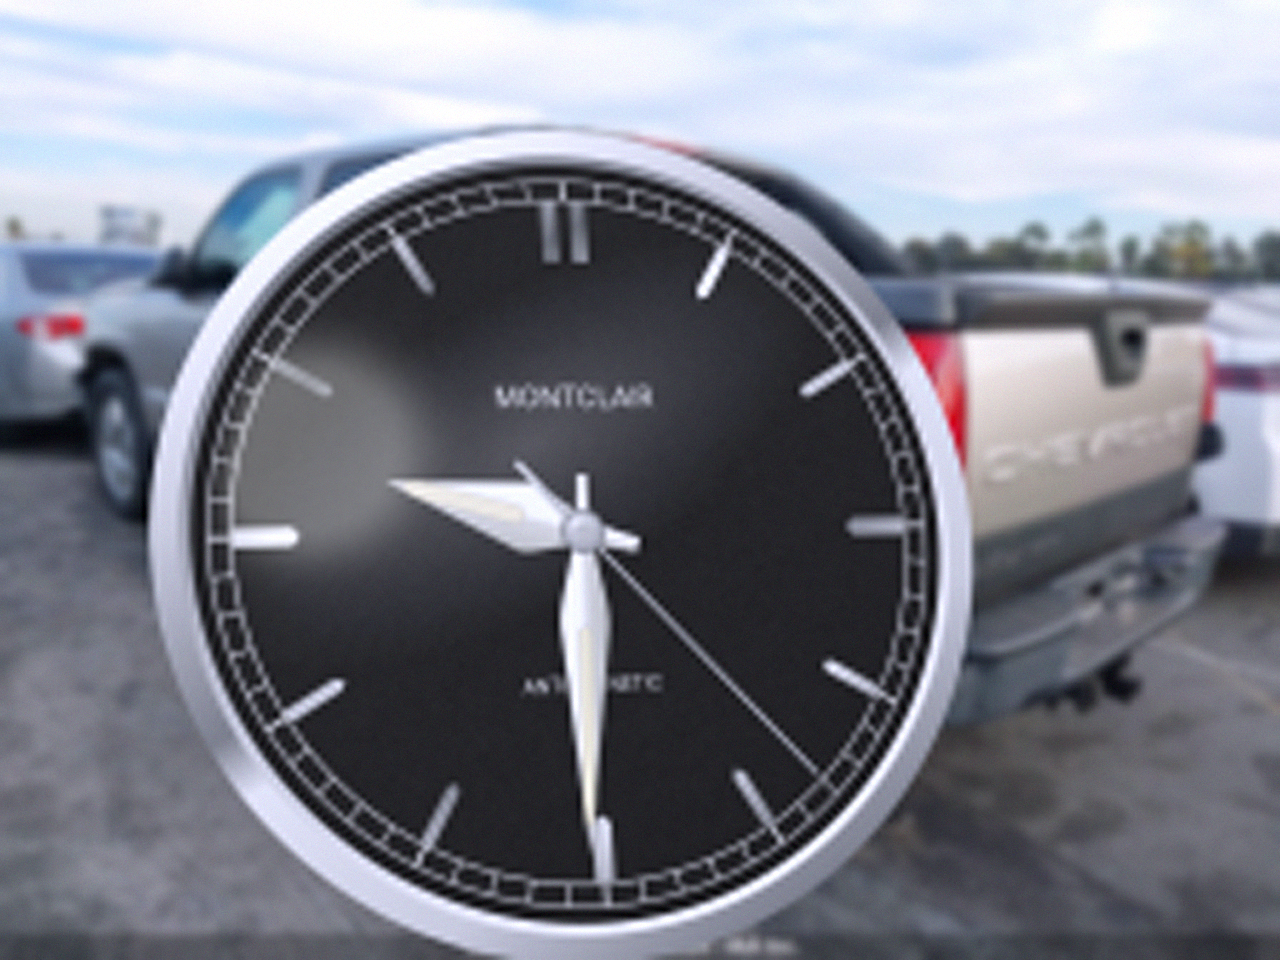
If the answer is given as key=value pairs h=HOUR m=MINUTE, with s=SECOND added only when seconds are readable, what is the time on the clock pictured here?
h=9 m=30 s=23
